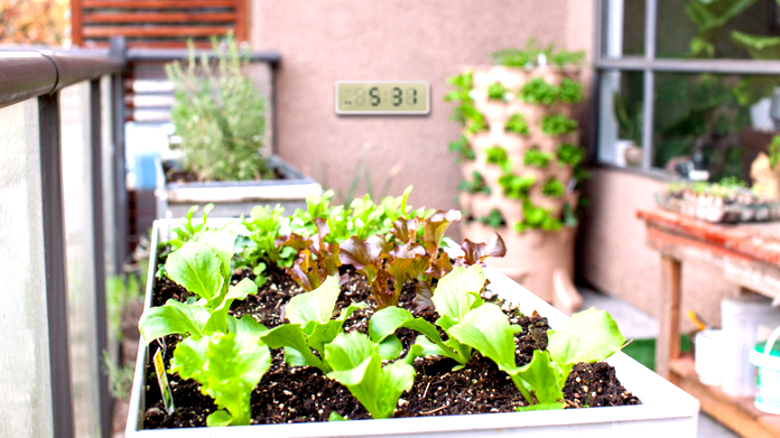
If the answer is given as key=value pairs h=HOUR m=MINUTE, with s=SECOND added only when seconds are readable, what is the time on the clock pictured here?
h=5 m=31
